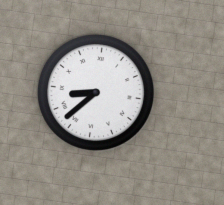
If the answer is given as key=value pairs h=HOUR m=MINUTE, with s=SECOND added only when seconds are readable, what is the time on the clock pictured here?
h=8 m=37
